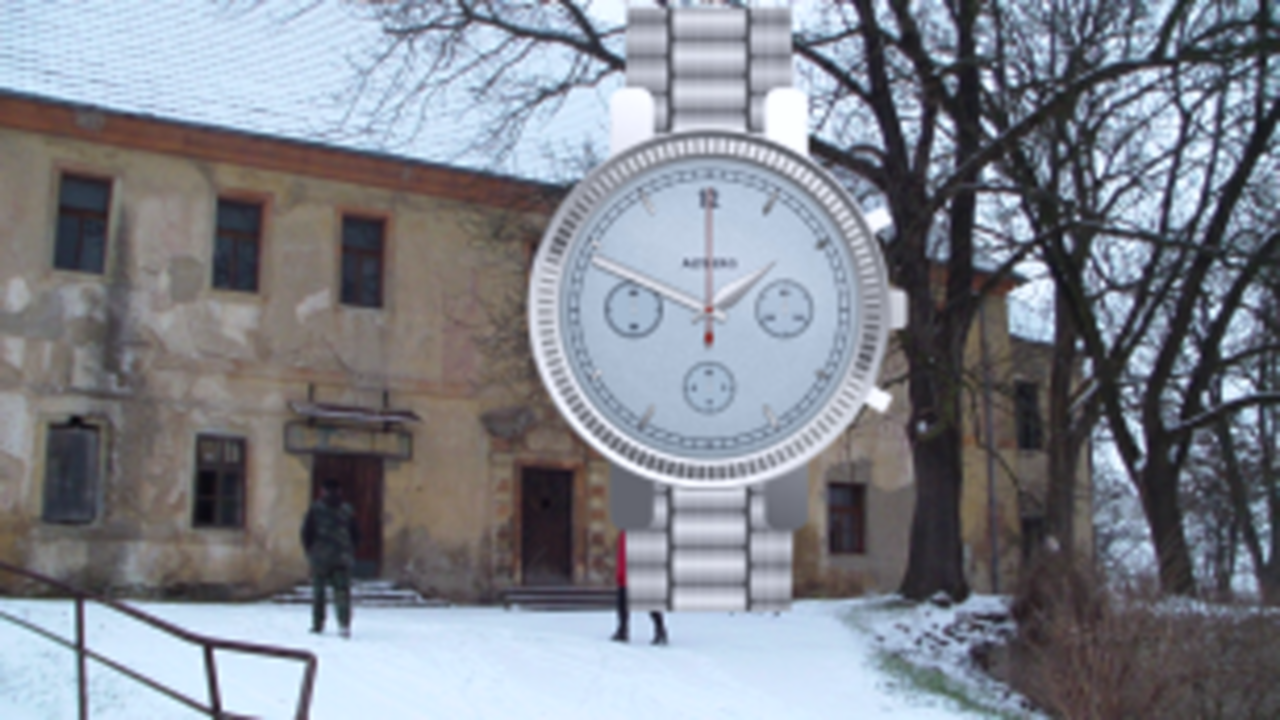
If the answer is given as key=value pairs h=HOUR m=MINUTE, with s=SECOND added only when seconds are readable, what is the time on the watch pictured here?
h=1 m=49
